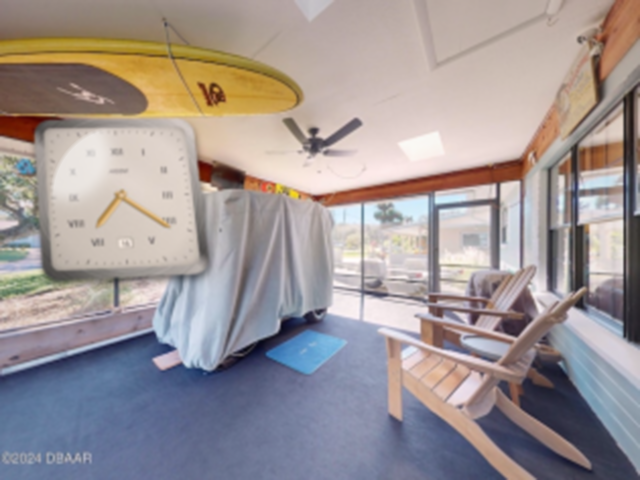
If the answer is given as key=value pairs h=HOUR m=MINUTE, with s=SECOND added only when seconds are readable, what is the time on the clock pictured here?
h=7 m=21
